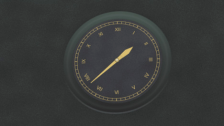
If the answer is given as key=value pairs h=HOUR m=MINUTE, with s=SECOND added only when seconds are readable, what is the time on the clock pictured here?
h=1 m=38
